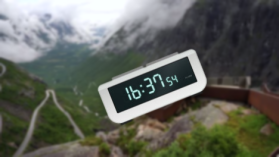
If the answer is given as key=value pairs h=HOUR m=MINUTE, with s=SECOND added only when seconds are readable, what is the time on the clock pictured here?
h=16 m=37 s=54
